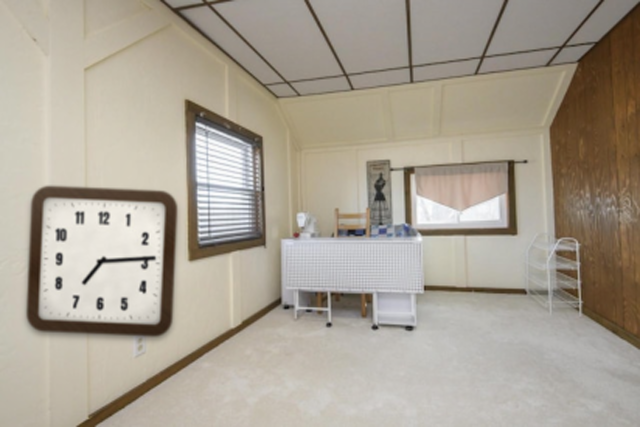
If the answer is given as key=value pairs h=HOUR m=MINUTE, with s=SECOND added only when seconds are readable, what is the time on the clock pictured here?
h=7 m=14
